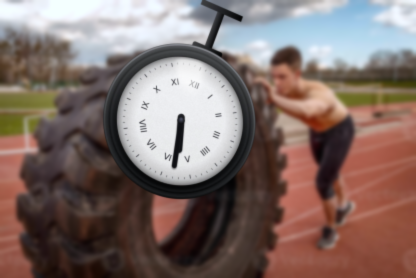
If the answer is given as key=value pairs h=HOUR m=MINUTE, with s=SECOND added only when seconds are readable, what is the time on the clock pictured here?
h=5 m=28
